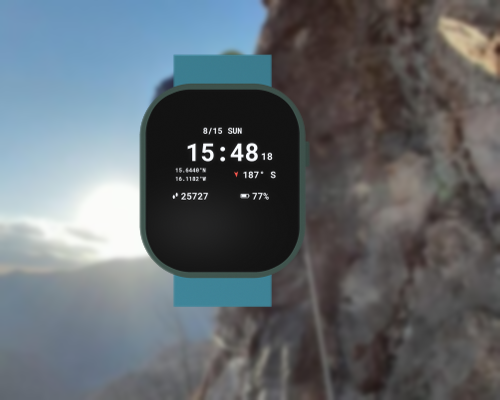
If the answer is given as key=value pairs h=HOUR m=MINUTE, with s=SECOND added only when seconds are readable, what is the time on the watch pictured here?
h=15 m=48 s=18
